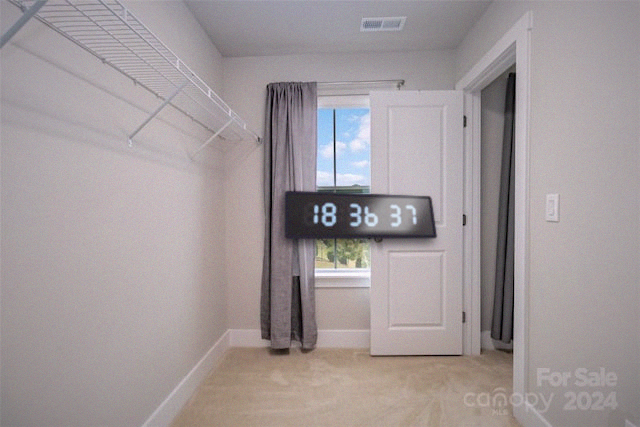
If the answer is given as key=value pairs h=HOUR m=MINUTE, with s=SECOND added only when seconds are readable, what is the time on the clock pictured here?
h=18 m=36 s=37
